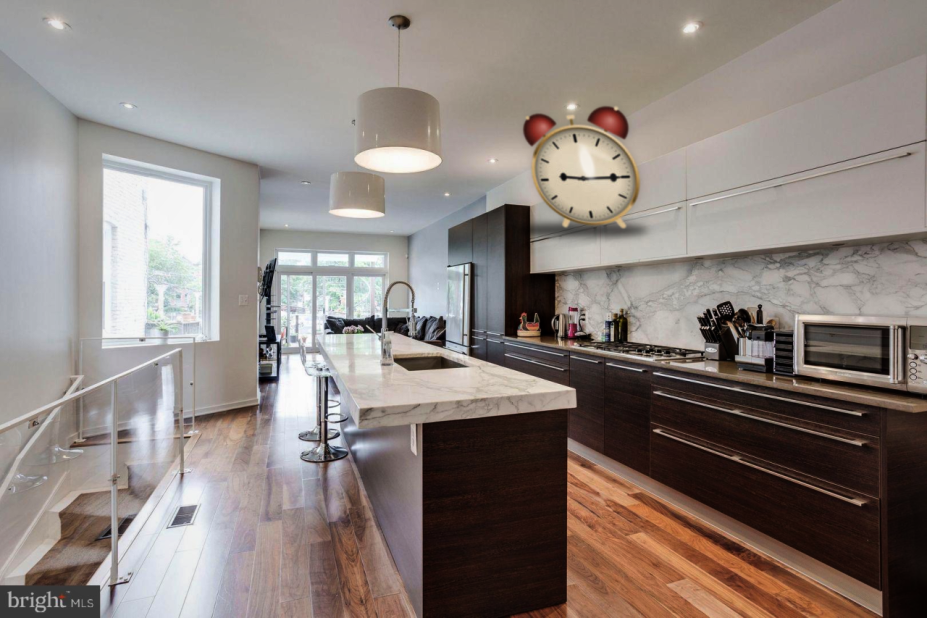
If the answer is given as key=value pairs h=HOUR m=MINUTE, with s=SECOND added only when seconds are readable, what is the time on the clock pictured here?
h=9 m=15
